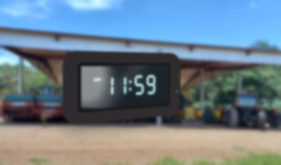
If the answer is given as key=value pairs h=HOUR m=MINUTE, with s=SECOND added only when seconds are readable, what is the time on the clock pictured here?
h=11 m=59
